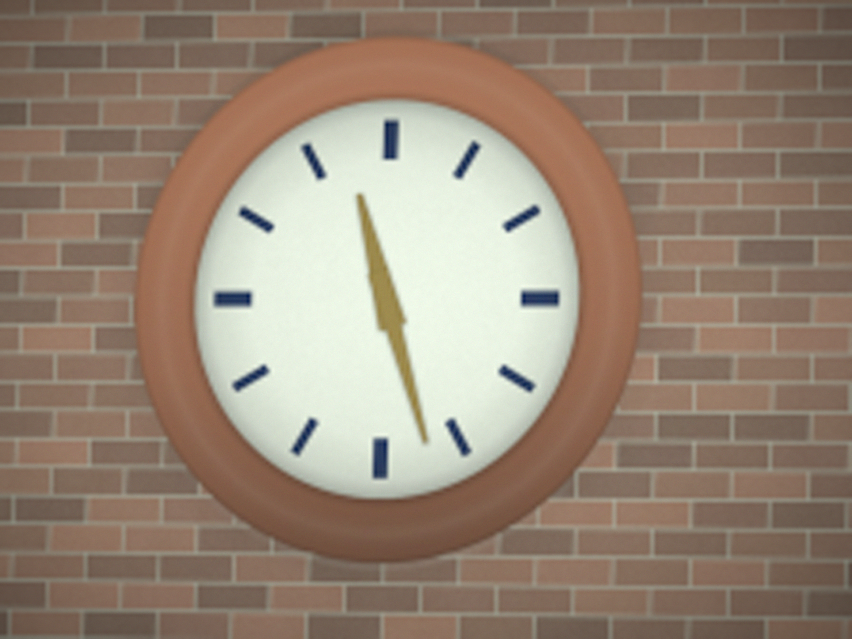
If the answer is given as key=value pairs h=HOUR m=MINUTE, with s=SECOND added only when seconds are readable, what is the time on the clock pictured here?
h=11 m=27
